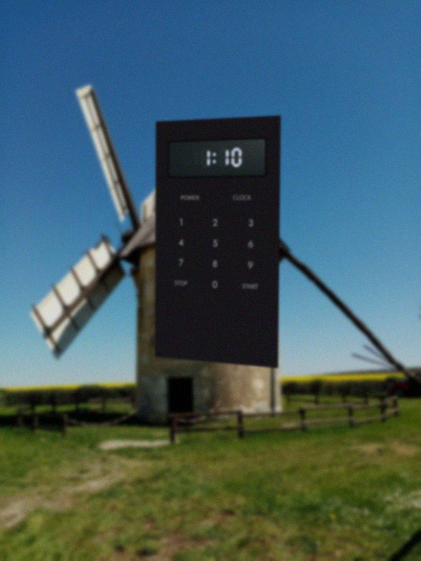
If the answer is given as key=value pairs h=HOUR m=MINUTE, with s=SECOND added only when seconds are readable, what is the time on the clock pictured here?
h=1 m=10
